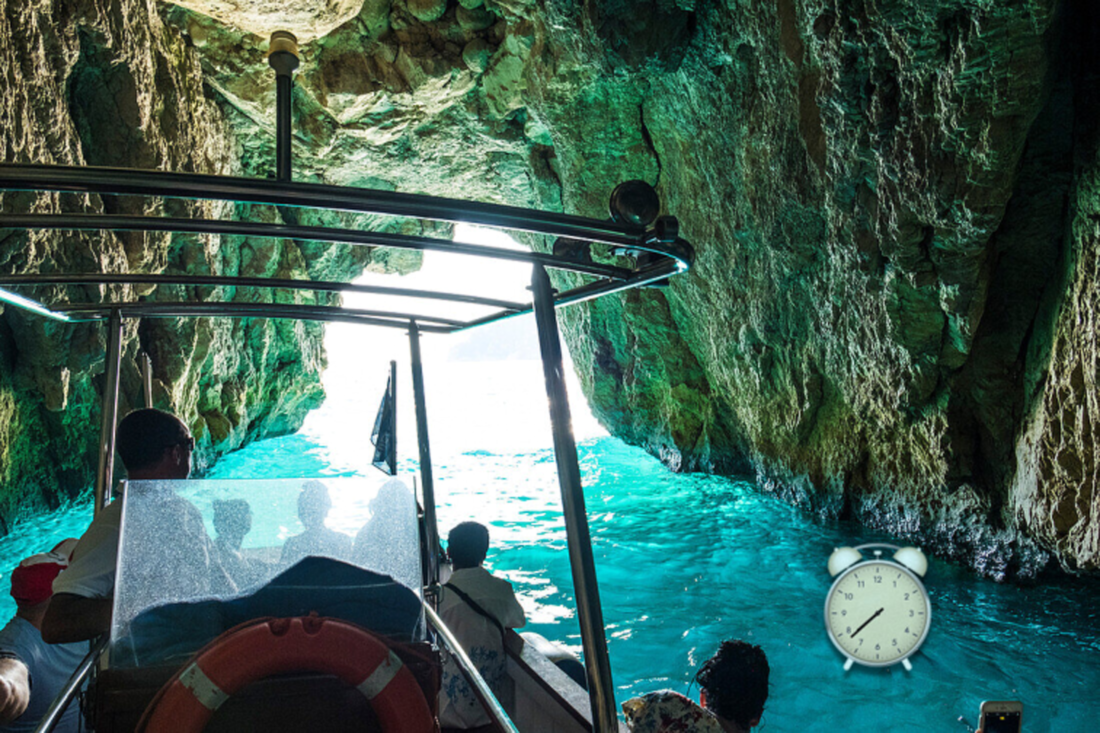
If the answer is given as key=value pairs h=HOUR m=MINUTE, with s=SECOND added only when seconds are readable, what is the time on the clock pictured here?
h=7 m=38
